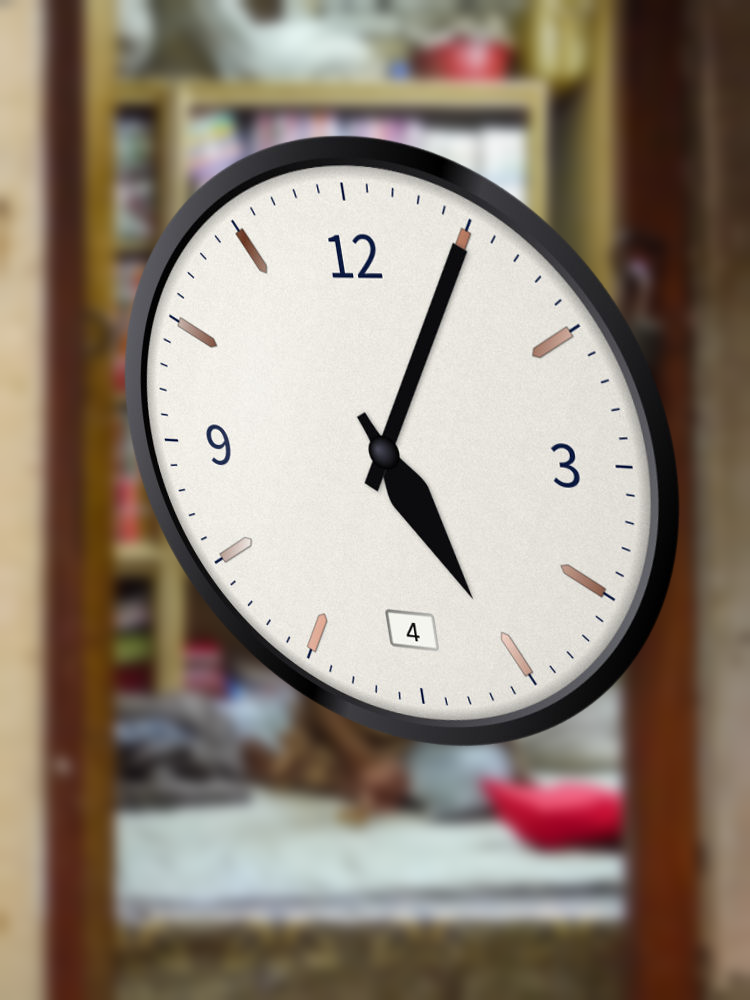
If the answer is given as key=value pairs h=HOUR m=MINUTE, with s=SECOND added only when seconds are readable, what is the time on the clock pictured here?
h=5 m=5
